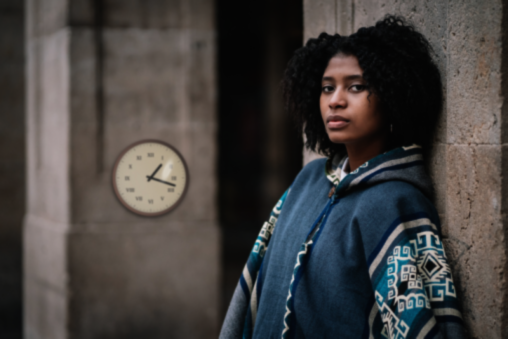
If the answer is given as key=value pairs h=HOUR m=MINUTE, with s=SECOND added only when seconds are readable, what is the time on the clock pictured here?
h=1 m=18
